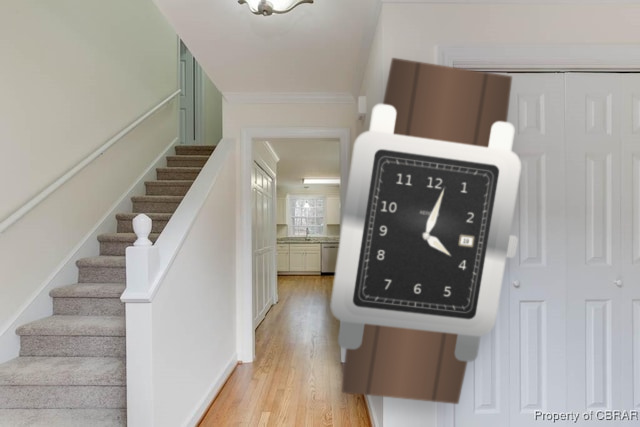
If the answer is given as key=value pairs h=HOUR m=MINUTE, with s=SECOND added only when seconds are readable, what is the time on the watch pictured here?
h=4 m=2
